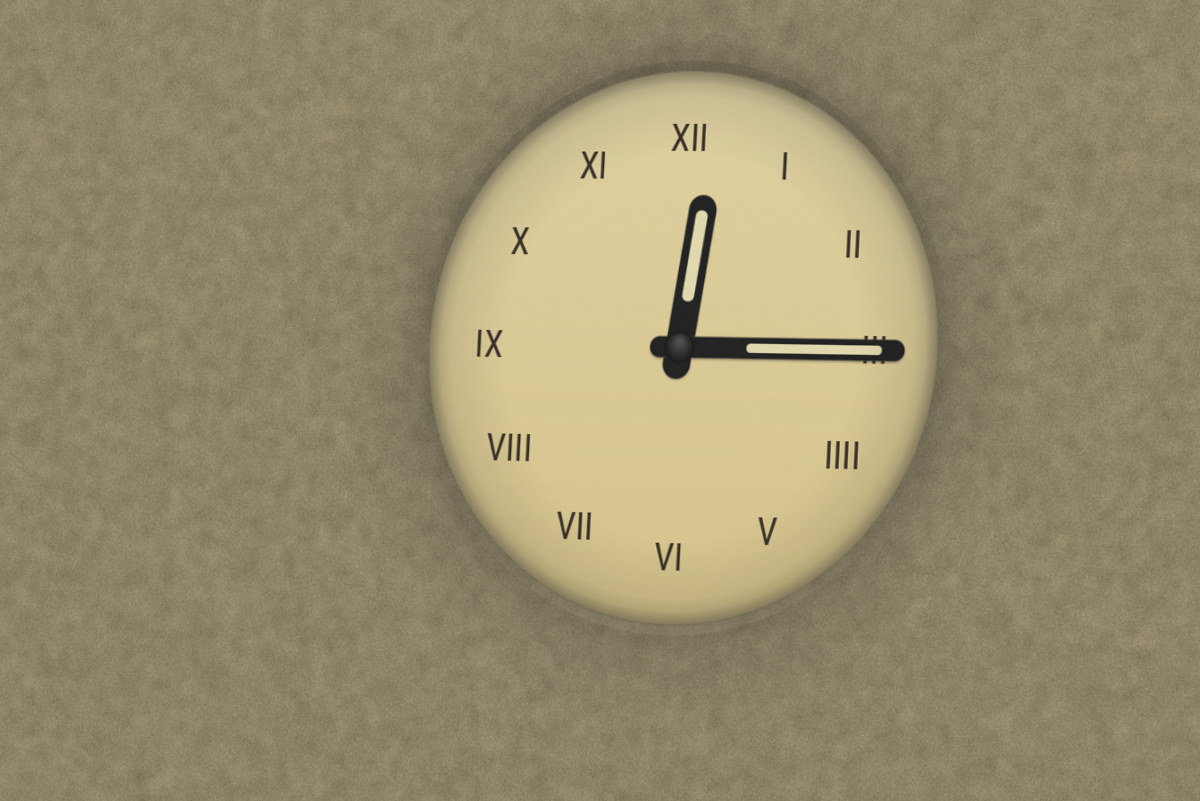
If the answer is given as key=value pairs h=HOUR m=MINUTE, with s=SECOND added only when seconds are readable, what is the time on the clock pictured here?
h=12 m=15
